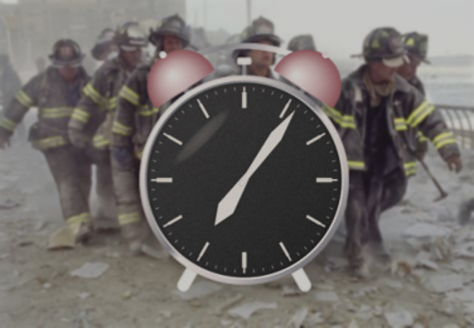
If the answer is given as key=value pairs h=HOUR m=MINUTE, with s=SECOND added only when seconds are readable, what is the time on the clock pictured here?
h=7 m=6
